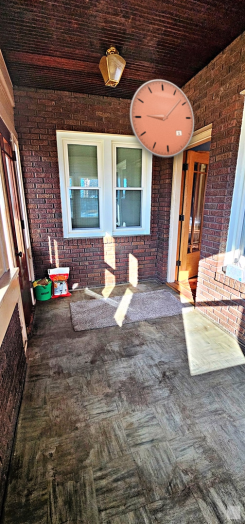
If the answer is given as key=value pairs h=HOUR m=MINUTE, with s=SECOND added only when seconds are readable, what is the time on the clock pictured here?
h=9 m=8
